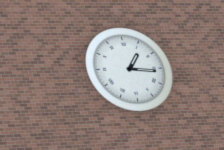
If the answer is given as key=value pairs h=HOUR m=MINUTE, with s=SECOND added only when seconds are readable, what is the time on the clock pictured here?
h=1 m=16
